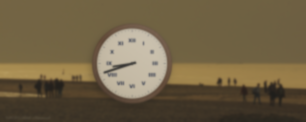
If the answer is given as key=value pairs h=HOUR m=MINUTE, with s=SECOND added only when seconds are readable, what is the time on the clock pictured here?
h=8 m=42
